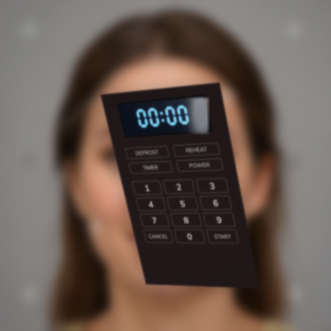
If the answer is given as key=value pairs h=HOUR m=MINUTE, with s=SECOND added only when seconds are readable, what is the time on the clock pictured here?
h=0 m=0
